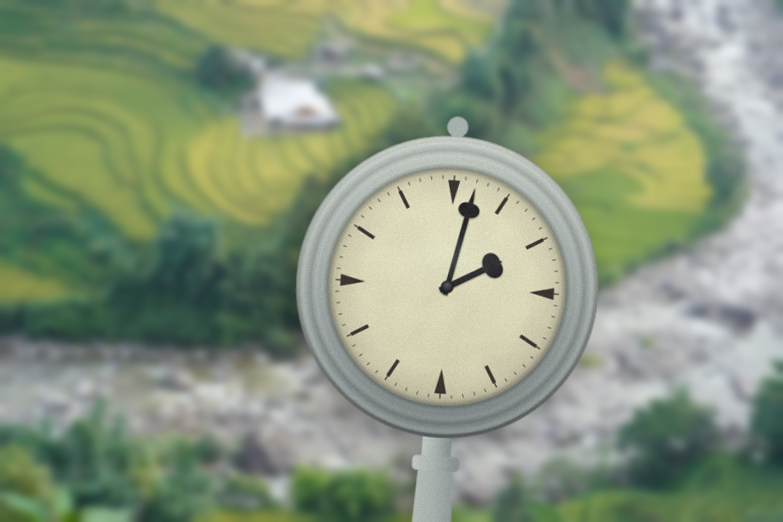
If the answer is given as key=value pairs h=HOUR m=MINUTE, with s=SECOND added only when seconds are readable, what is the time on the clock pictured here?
h=2 m=2
